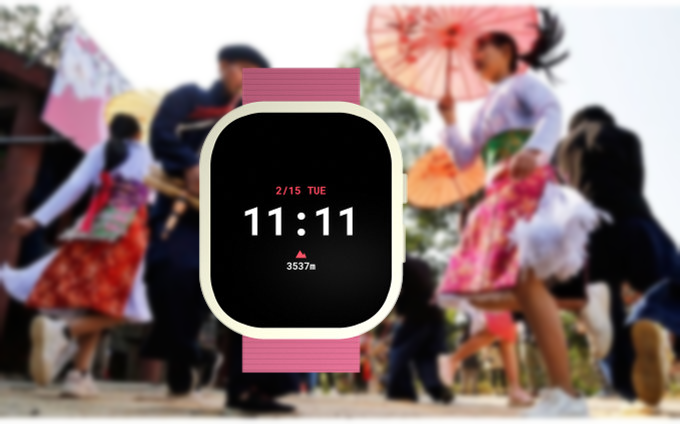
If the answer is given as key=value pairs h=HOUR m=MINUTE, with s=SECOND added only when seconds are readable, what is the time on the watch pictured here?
h=11 m=11
